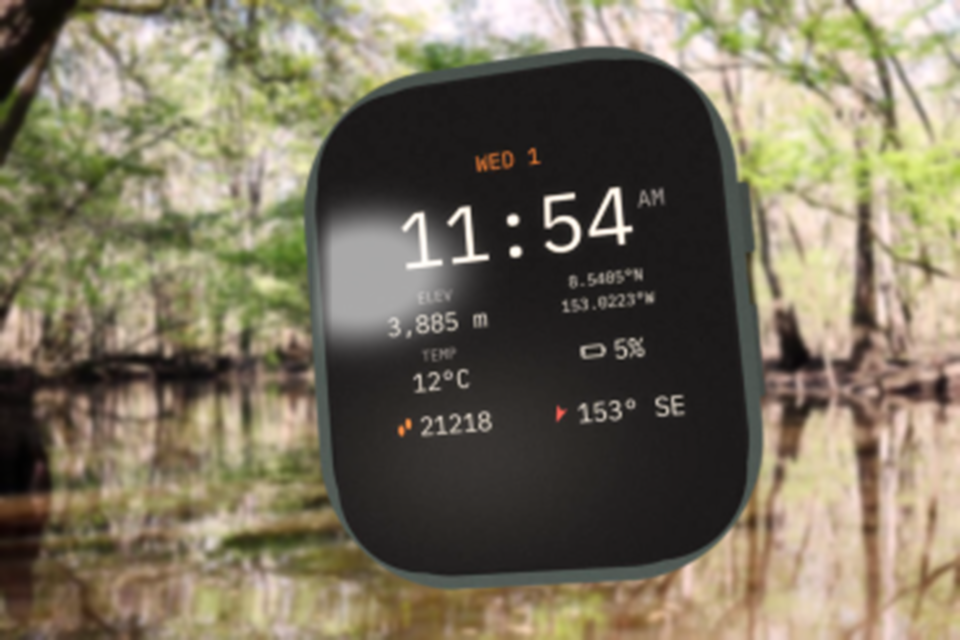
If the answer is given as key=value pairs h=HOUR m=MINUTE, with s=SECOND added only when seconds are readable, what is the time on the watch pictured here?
h=11 m=54
